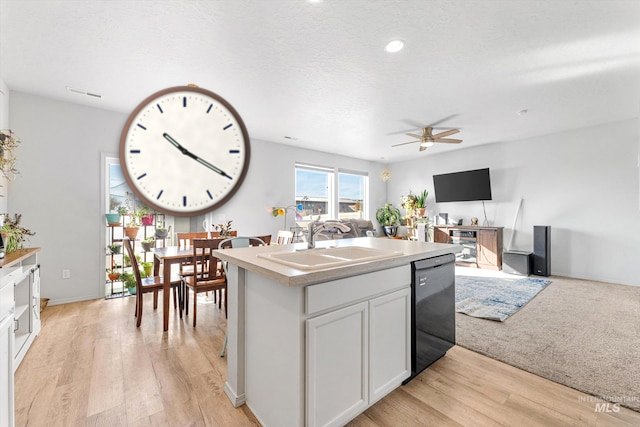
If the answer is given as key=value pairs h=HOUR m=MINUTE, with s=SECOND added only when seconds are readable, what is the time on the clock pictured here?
h=10 m=20
